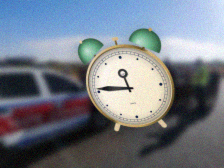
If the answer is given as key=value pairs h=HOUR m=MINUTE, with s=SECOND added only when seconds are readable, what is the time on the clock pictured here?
h=11 m=46
